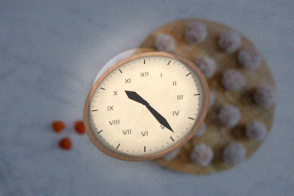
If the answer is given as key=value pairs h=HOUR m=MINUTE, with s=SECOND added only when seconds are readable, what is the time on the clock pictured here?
h=10 m=24
